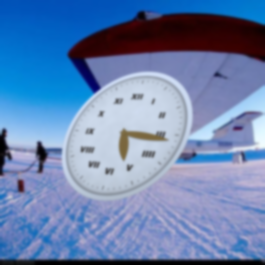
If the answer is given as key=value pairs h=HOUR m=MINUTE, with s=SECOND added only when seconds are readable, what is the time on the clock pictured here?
h=5 m=16
